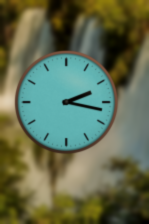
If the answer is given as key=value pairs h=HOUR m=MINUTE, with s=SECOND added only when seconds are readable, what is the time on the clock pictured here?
h=2 m=17
